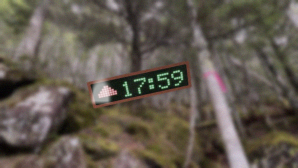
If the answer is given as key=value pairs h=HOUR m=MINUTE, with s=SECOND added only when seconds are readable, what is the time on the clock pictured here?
h=17 m=59
